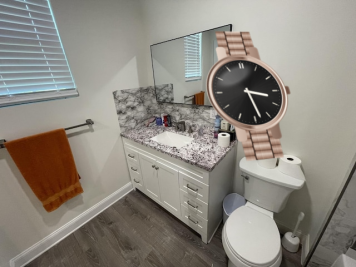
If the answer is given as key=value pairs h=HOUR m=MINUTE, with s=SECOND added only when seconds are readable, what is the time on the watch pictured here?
h=3 m=28
